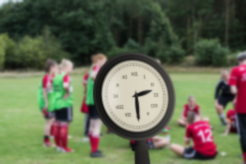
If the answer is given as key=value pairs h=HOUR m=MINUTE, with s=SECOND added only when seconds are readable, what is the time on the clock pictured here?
h=2 m=30
